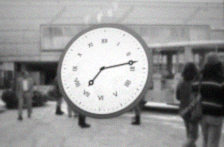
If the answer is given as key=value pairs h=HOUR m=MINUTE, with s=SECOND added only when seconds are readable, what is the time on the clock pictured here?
h=7 m=13
